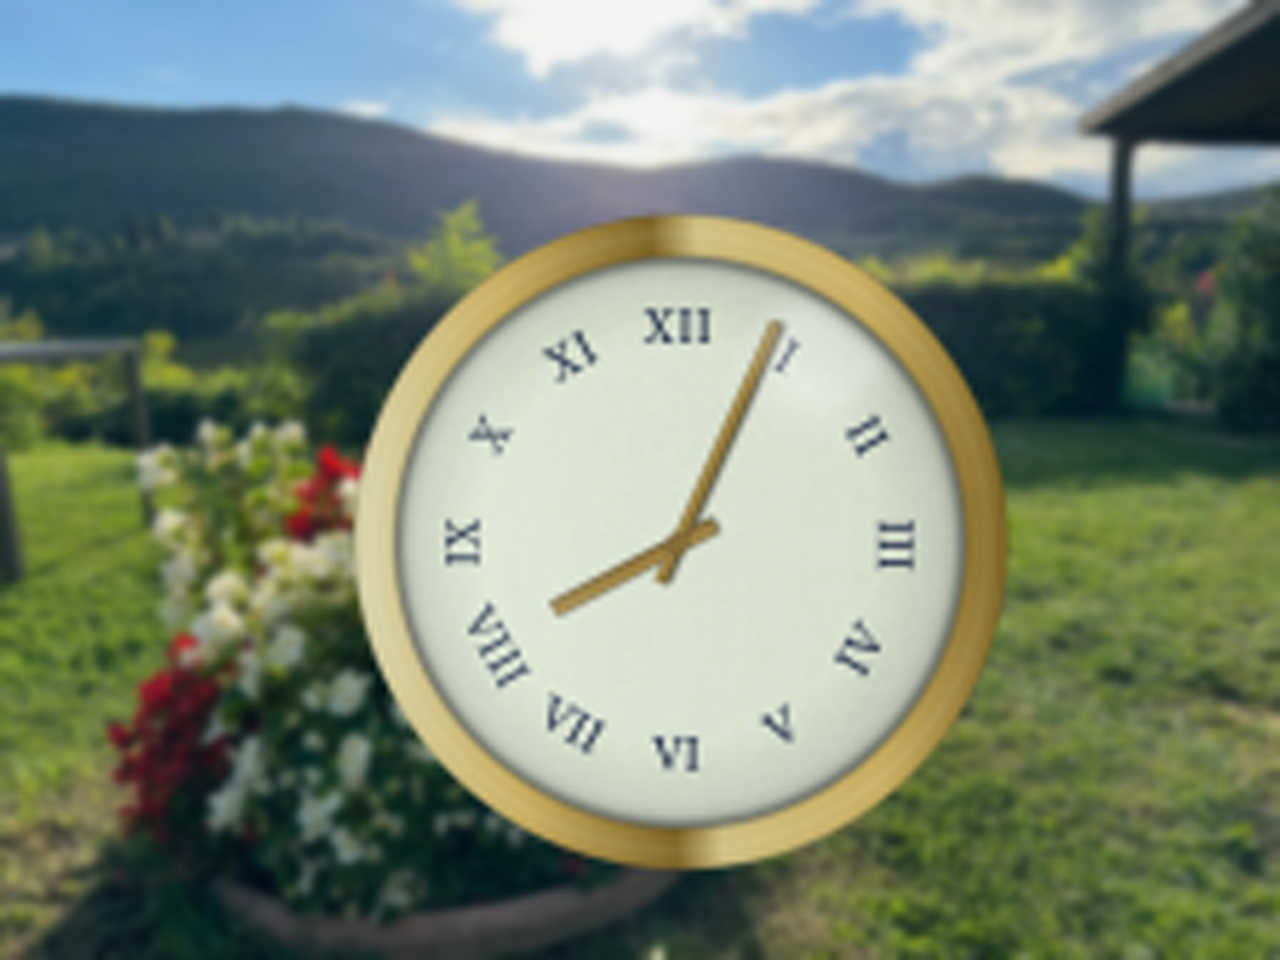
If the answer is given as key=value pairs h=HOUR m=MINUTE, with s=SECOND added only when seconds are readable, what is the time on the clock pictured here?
h=8 m=4
